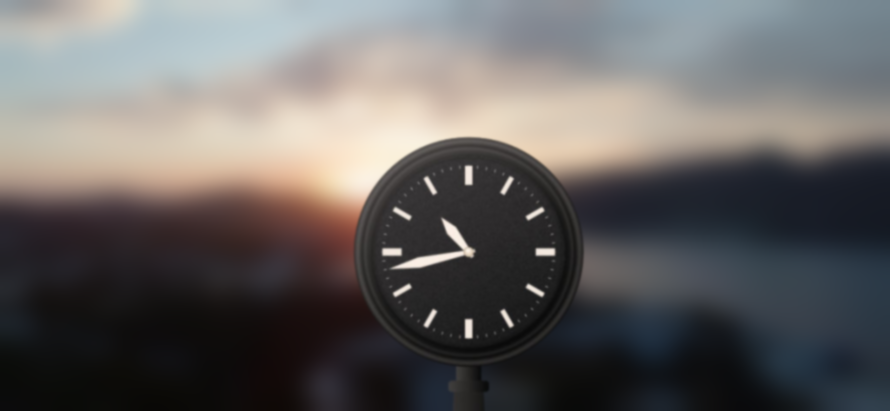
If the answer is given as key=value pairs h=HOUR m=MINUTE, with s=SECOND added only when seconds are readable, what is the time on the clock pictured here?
h=10 m=43
